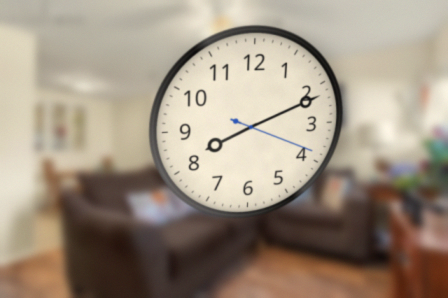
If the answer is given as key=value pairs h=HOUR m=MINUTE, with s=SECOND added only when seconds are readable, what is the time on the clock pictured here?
h=8 m=11 s=19
